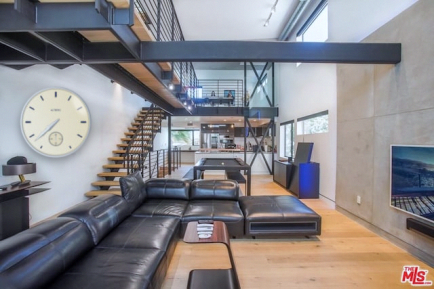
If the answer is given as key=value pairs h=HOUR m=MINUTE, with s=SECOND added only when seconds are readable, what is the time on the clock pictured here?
h=7 m=38
